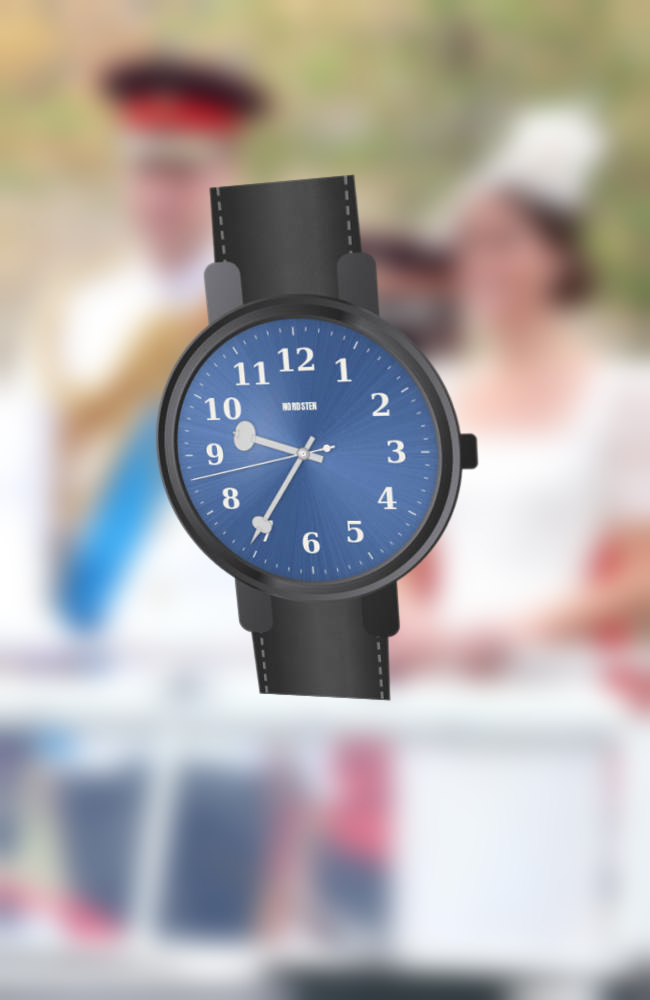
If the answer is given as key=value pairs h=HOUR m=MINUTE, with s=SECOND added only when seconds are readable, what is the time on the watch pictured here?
h=9 m=35 s=43
